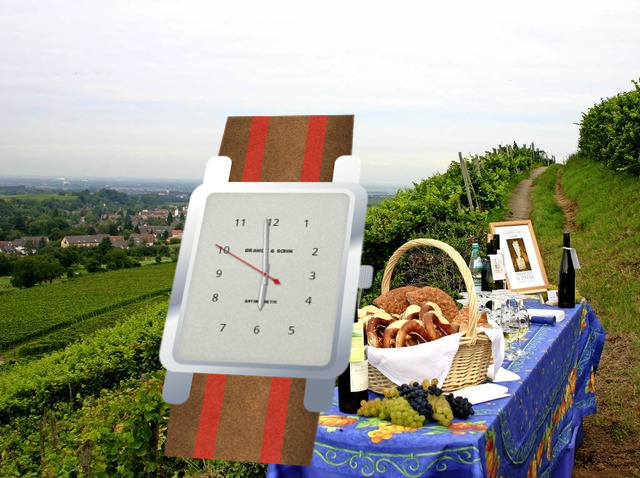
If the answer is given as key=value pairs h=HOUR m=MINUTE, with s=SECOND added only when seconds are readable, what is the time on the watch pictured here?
h=5 m=58 s=50
